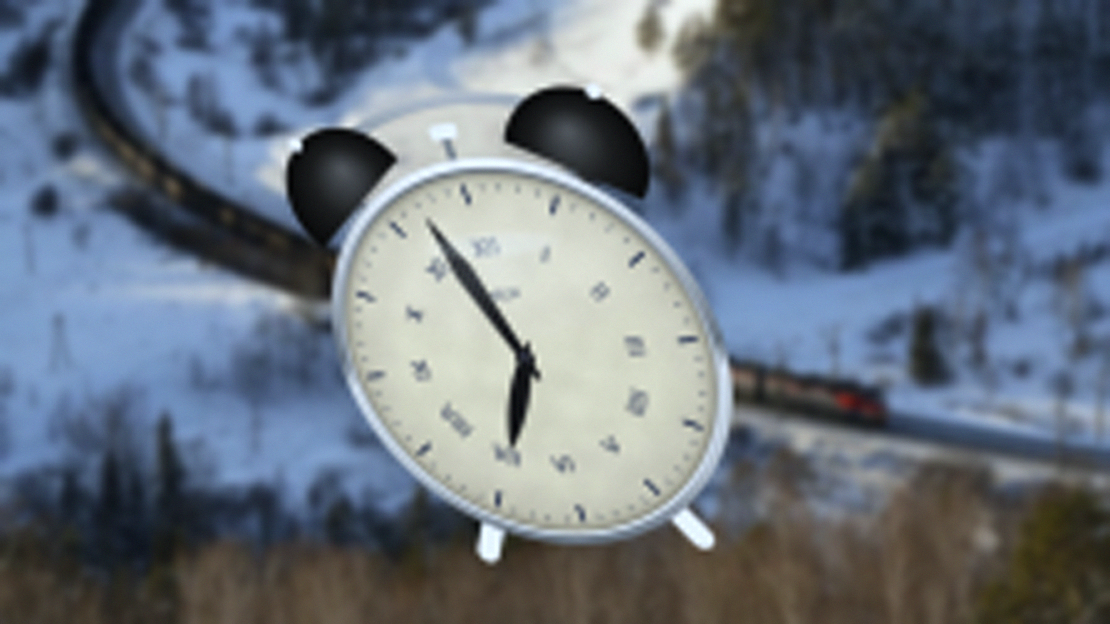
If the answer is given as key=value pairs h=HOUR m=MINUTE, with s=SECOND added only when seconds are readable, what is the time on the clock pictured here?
h=6 m=57
